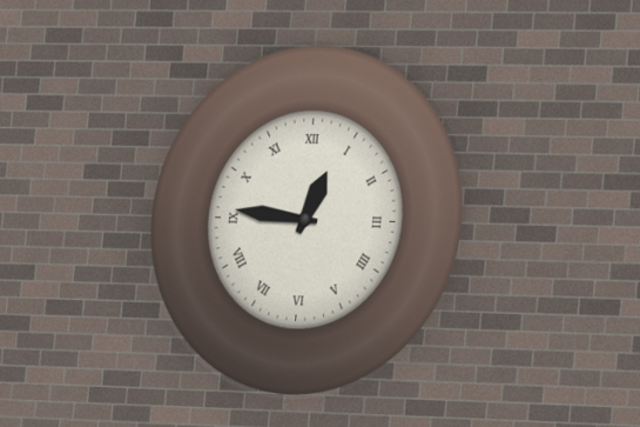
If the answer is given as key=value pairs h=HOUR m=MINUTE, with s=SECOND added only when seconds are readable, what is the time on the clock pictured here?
h=12 m=46
